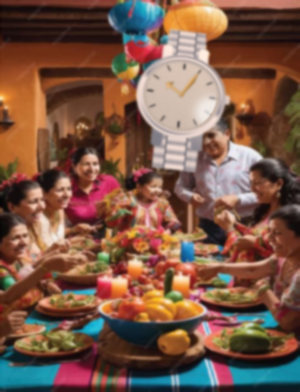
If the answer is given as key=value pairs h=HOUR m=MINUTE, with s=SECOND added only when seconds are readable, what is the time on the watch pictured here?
h=10 m=5
